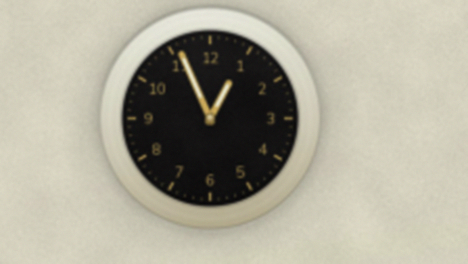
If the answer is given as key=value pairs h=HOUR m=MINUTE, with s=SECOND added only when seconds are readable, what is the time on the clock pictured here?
h=12 m=56
